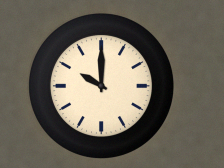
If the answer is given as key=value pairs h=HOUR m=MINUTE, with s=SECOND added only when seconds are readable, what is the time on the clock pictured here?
h=10 m=0
